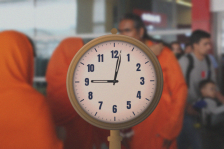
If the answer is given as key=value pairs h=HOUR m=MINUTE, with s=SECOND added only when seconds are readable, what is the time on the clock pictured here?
h=9 m=2
